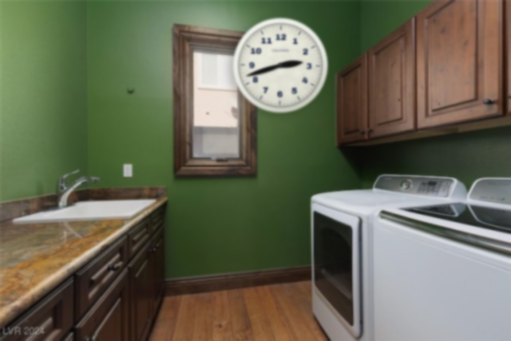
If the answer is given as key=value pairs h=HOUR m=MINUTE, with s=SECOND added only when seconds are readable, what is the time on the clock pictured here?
h=2 m=42
